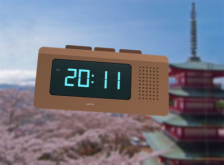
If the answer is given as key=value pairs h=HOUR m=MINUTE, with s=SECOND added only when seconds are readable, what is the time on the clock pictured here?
h=20 m=11
